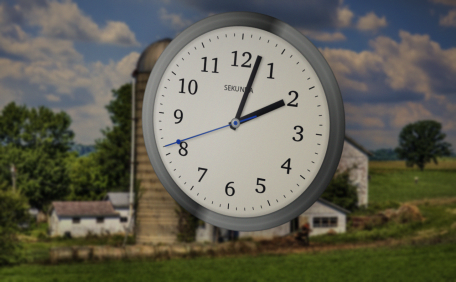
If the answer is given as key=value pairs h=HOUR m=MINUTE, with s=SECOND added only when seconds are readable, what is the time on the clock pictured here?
h=2 m=2 s=41
